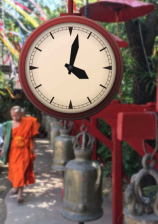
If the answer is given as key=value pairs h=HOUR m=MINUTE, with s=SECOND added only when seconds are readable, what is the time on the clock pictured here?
h=4 m=2
